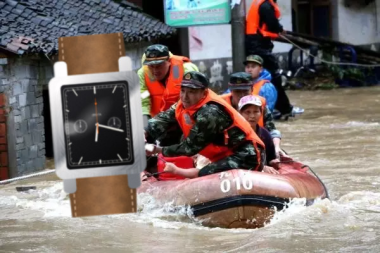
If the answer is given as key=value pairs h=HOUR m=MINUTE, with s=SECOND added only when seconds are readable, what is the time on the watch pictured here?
h=6 m=18
